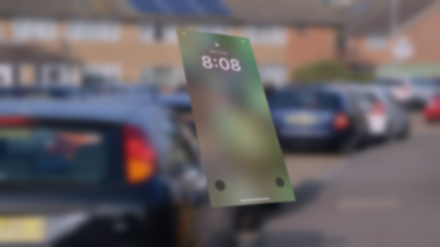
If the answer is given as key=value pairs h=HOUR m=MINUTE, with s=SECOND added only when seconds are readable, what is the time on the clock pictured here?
h=8 m=8
